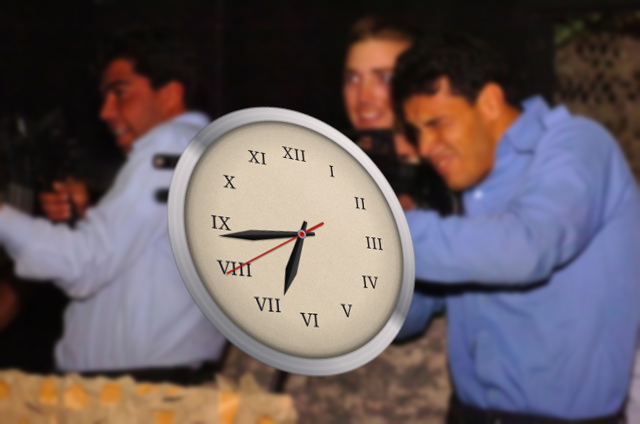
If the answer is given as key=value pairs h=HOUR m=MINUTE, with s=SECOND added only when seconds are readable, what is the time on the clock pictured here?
h=6 m=43 s=40
